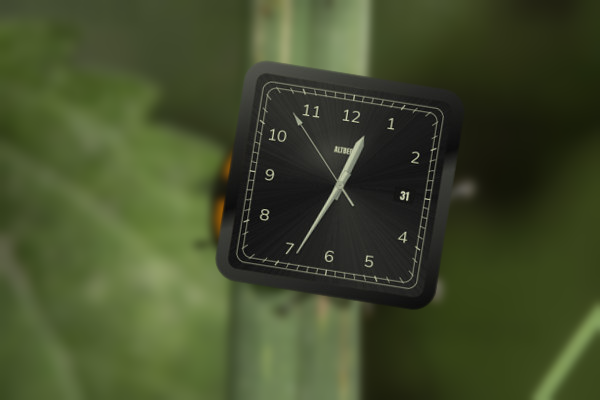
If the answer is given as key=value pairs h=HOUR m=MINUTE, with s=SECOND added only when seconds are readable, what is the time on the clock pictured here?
h=12 m=33 s=53
